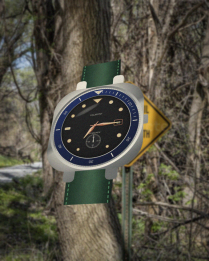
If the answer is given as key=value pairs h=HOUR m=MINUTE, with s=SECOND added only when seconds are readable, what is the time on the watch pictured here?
h=7 m=15
